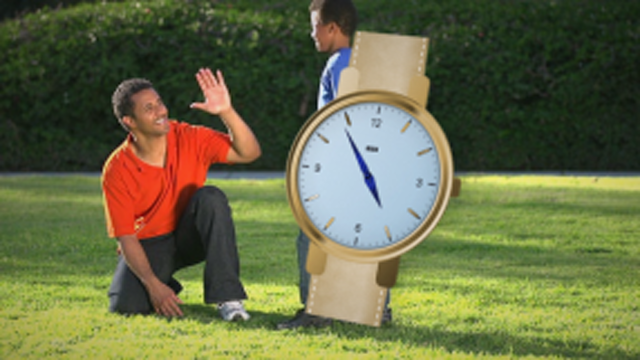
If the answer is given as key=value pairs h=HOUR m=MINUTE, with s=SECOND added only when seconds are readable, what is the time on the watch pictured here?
h=4 m=54
